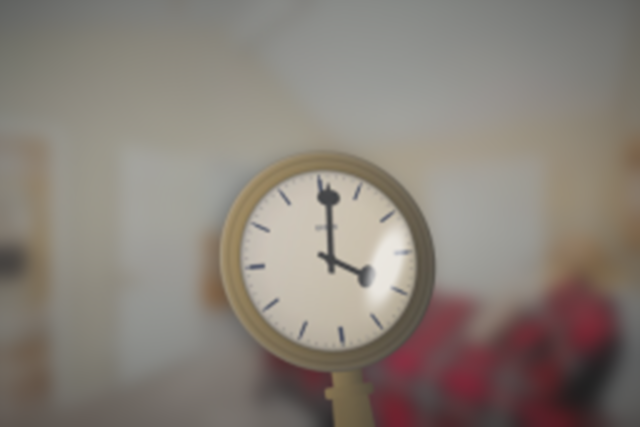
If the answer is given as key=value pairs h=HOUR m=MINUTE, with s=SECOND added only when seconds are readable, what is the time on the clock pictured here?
h=4 m=1
